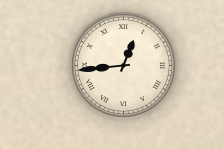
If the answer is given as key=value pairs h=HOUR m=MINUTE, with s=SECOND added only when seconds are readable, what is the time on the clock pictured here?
h=12 m=44
